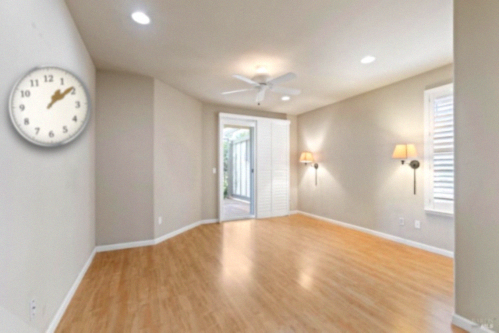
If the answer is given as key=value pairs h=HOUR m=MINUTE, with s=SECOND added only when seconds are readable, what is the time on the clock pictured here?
h=1 m=9
